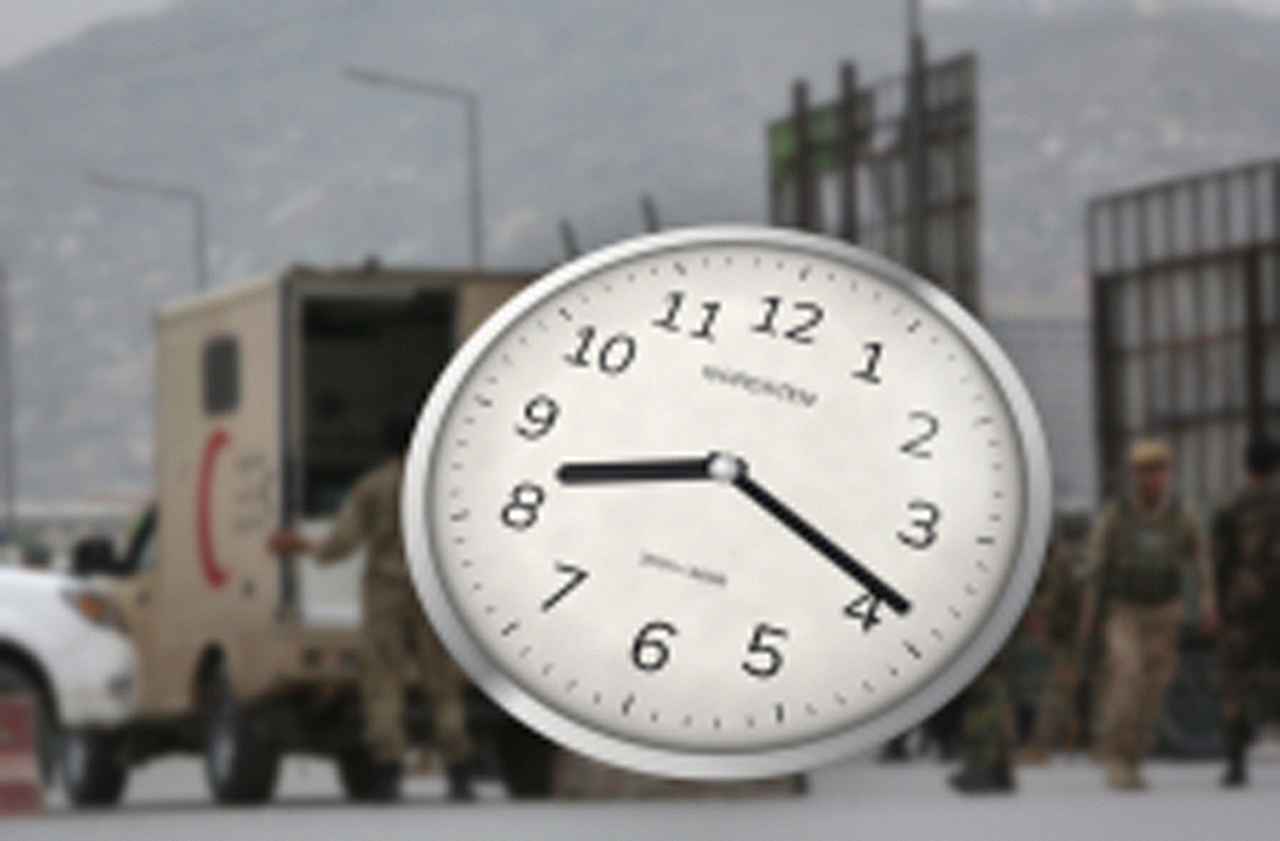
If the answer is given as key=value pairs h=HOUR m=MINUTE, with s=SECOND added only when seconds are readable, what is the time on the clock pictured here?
h=8 m=19
